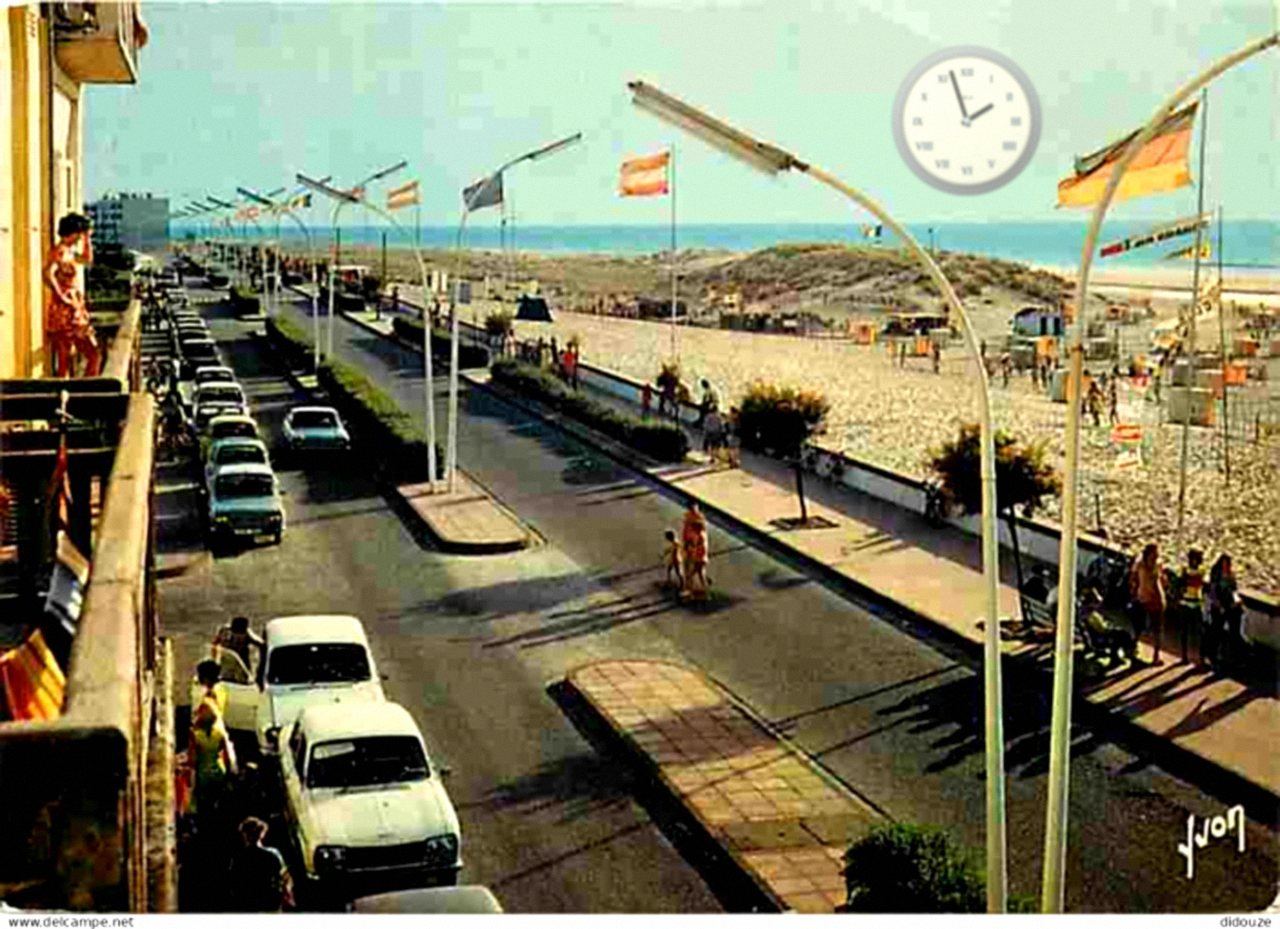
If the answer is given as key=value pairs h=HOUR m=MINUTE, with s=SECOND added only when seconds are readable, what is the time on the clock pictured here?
h=1 m=57
